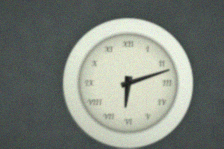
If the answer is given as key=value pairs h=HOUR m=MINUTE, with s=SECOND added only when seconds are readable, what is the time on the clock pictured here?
h=6 m=12
